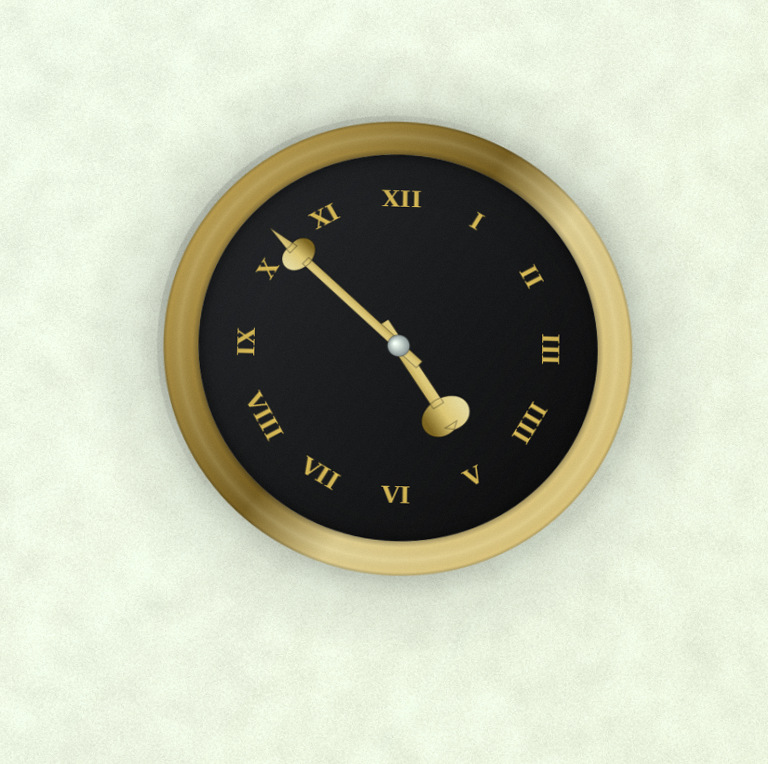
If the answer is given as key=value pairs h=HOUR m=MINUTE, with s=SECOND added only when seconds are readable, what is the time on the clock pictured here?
h=4 m=52
